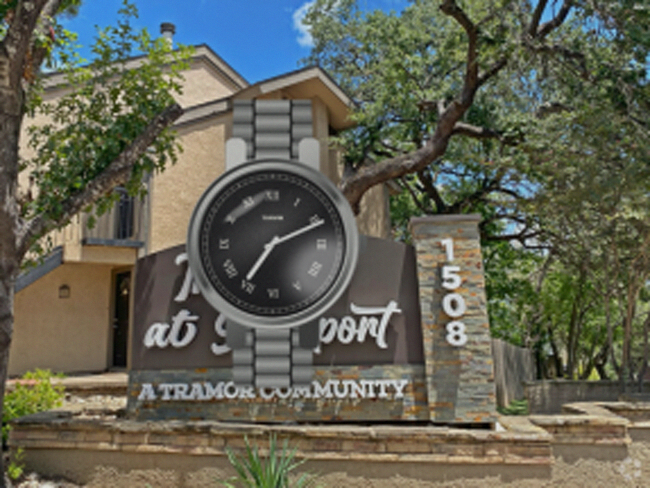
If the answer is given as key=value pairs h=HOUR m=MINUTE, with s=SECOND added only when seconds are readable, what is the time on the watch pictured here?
h=7 m=11
